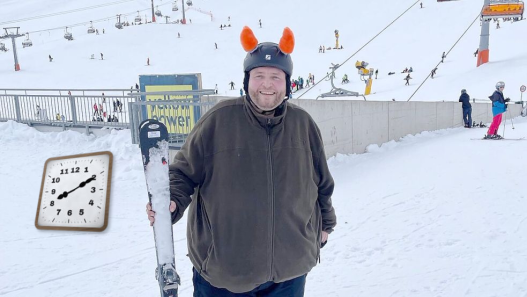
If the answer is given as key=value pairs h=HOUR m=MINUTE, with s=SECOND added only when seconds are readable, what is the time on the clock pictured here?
h=8 m=10
